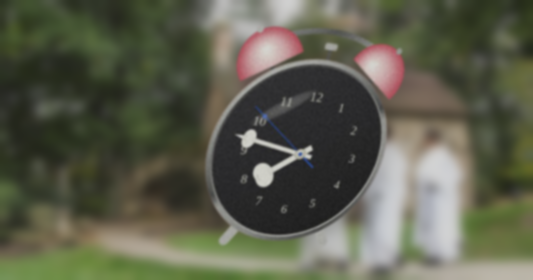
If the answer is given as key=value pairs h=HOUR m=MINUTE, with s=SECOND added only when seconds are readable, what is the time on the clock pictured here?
h=7 m=46 s=51
